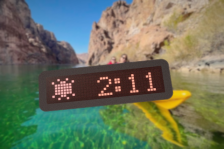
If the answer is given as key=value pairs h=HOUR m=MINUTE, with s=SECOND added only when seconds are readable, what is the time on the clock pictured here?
h=2 m=11
